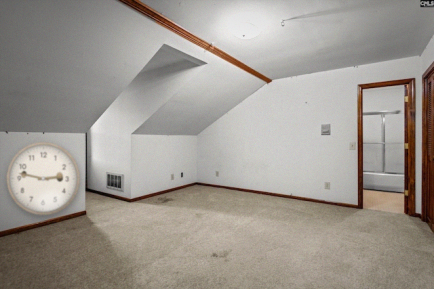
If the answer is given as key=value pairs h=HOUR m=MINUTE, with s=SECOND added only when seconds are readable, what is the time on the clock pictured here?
h=2 m=47
